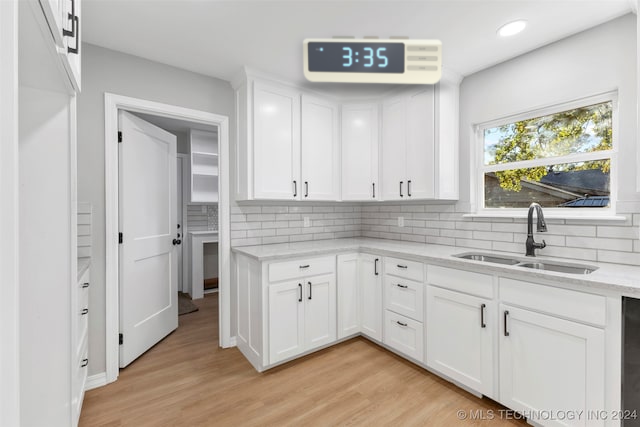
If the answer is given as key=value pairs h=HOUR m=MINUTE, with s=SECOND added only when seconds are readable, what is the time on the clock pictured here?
h=3 m=35
